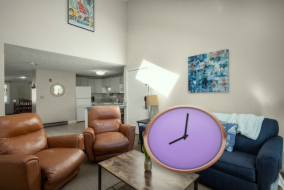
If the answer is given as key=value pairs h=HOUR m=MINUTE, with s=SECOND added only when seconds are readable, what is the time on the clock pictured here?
h=8 m=1
